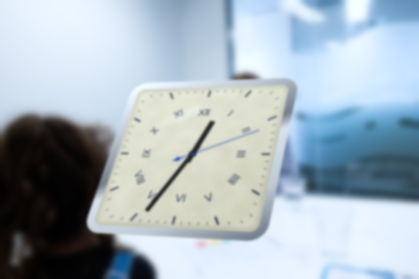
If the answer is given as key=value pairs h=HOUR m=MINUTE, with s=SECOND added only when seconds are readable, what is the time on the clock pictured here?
h=12 m=34 s=11
